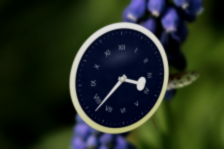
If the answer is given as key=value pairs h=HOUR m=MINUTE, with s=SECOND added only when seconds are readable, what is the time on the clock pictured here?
h=3 m=38
